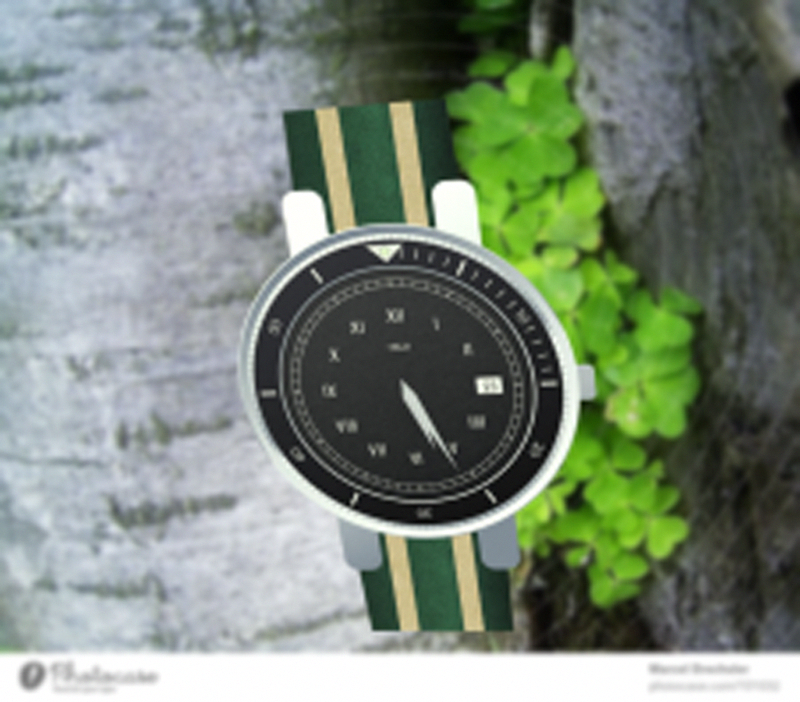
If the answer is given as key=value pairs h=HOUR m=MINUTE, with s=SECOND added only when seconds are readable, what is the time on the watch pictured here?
h=5 m=26
